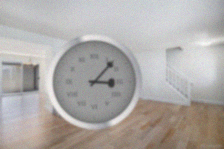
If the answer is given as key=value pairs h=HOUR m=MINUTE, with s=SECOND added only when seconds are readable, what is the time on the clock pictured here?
h=3 m=7
